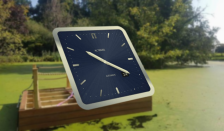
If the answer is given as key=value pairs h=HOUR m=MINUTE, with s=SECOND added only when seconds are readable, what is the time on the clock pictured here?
h=10 m=21
